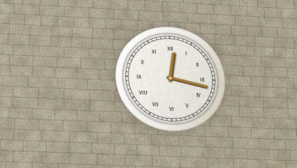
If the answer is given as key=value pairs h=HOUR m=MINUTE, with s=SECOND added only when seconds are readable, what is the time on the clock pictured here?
h=12 m=17
